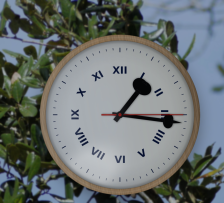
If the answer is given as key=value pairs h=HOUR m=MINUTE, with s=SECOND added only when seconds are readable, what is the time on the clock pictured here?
h=1 m=16 s=15
